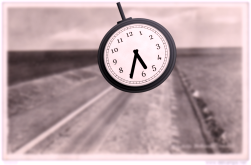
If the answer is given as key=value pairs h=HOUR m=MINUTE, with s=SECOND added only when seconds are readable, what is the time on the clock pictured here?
h=5 m=35
